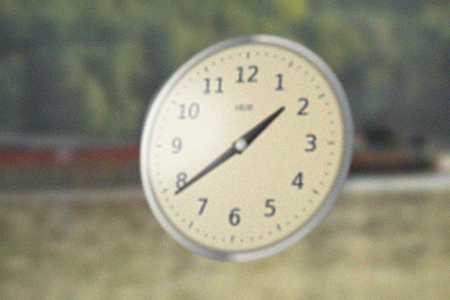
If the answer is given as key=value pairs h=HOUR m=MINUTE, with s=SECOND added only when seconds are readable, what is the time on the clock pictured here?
h=1 m=39
